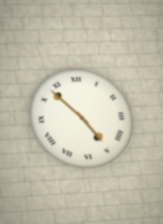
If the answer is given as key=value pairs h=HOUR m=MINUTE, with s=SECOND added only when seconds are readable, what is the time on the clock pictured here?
h=4 m=53
